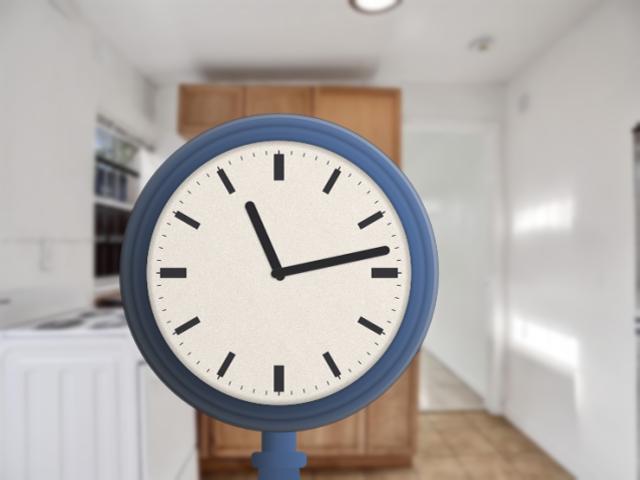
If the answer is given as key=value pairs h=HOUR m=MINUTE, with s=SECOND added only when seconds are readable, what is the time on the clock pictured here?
h=11 m=13
